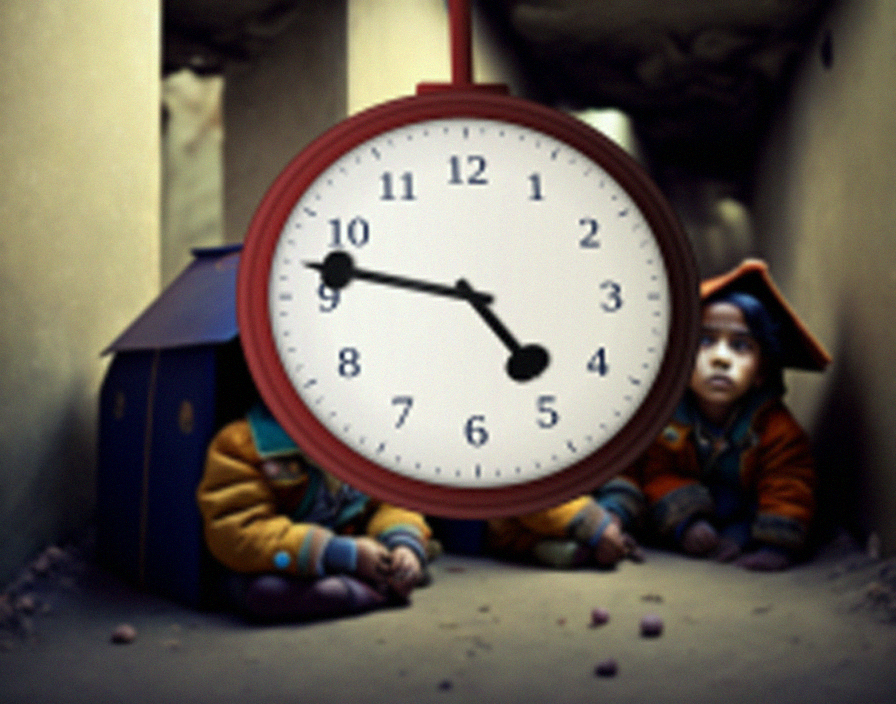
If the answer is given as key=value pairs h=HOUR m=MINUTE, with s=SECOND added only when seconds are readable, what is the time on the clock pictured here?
h=4 m=47
